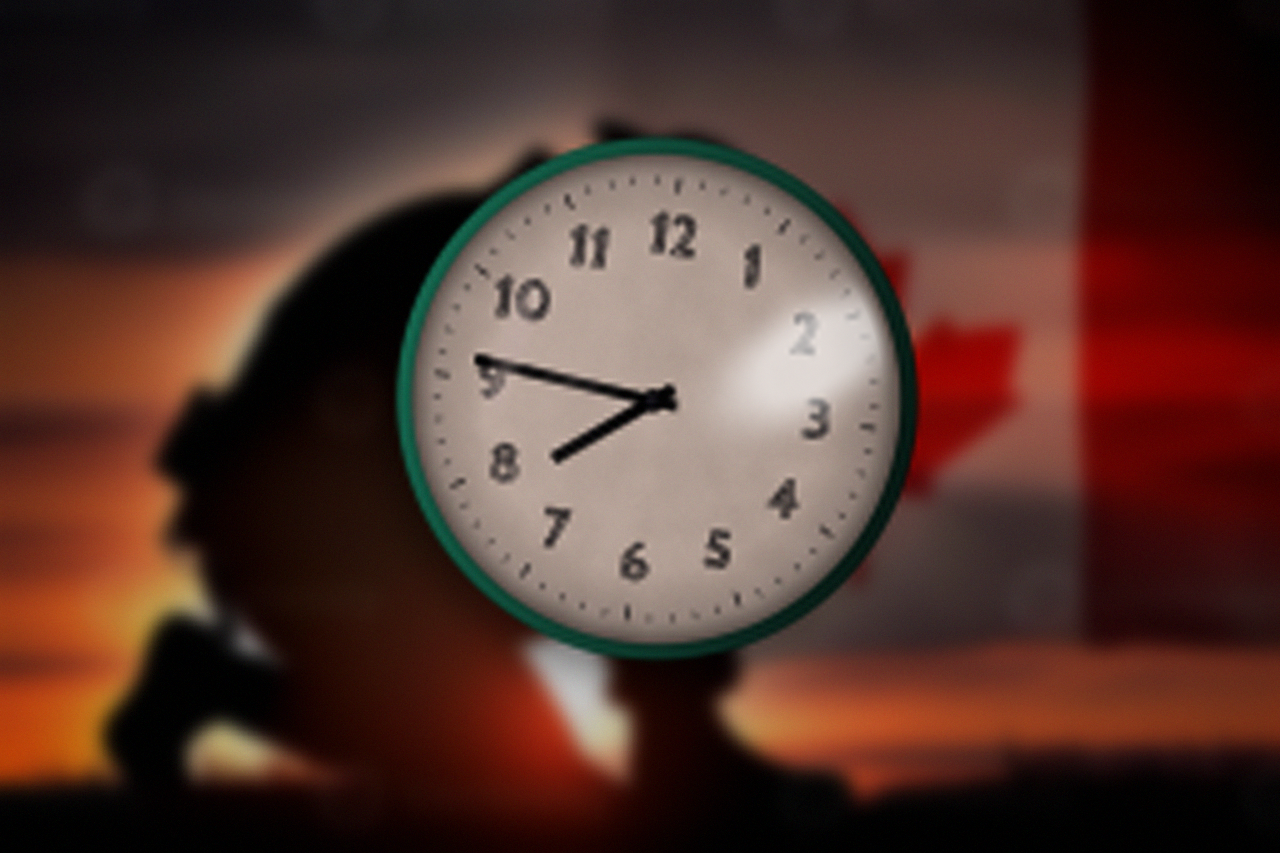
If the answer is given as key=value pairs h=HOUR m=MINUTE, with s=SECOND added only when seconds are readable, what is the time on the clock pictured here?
h=7 m=46
